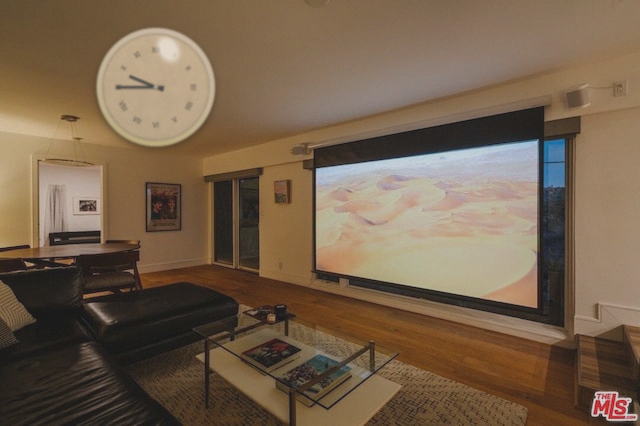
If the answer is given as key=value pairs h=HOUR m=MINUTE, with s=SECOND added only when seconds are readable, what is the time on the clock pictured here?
h=9 m=45
